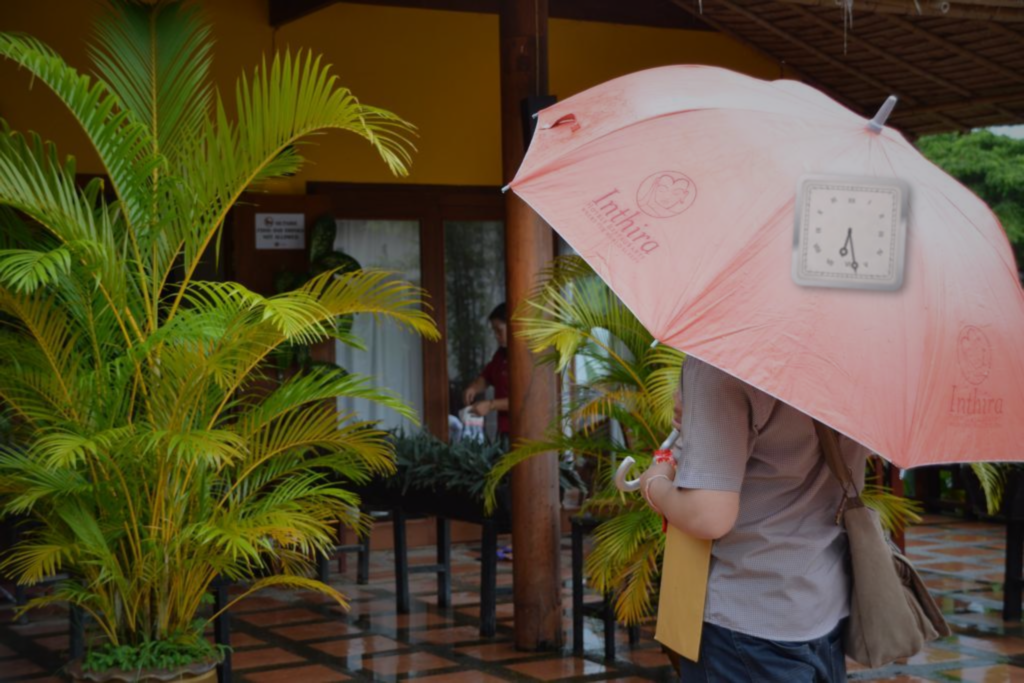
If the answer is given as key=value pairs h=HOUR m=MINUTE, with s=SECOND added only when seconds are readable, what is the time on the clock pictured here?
h=6 m=28
